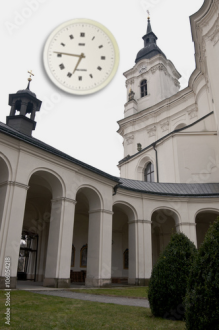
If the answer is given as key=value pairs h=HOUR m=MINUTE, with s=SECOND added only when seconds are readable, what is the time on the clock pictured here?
h=6 m=46
